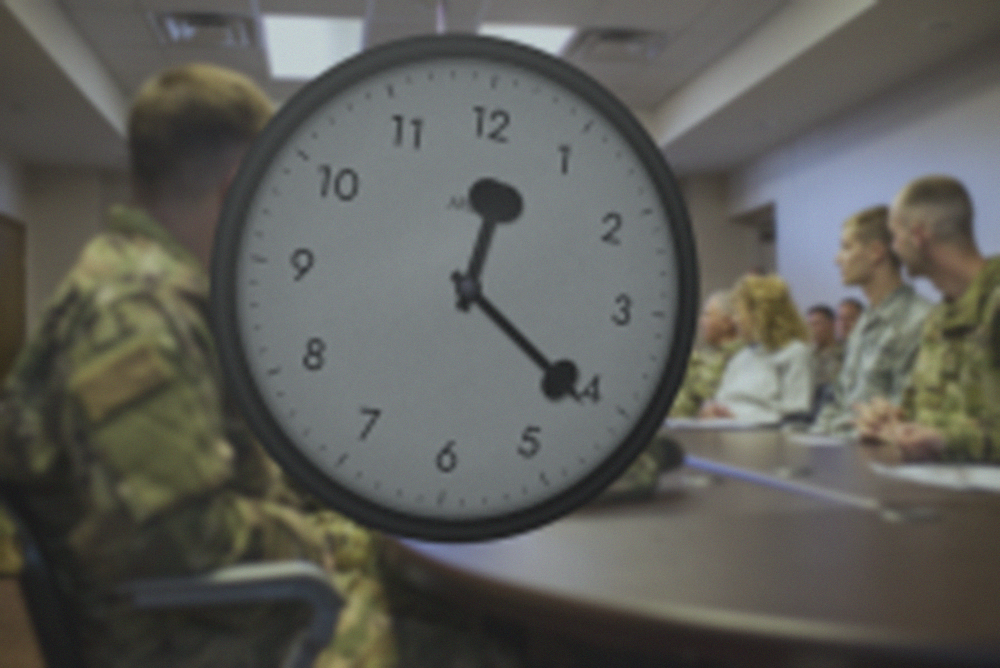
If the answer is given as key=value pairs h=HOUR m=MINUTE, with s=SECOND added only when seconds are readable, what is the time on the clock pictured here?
h=12 m=21
